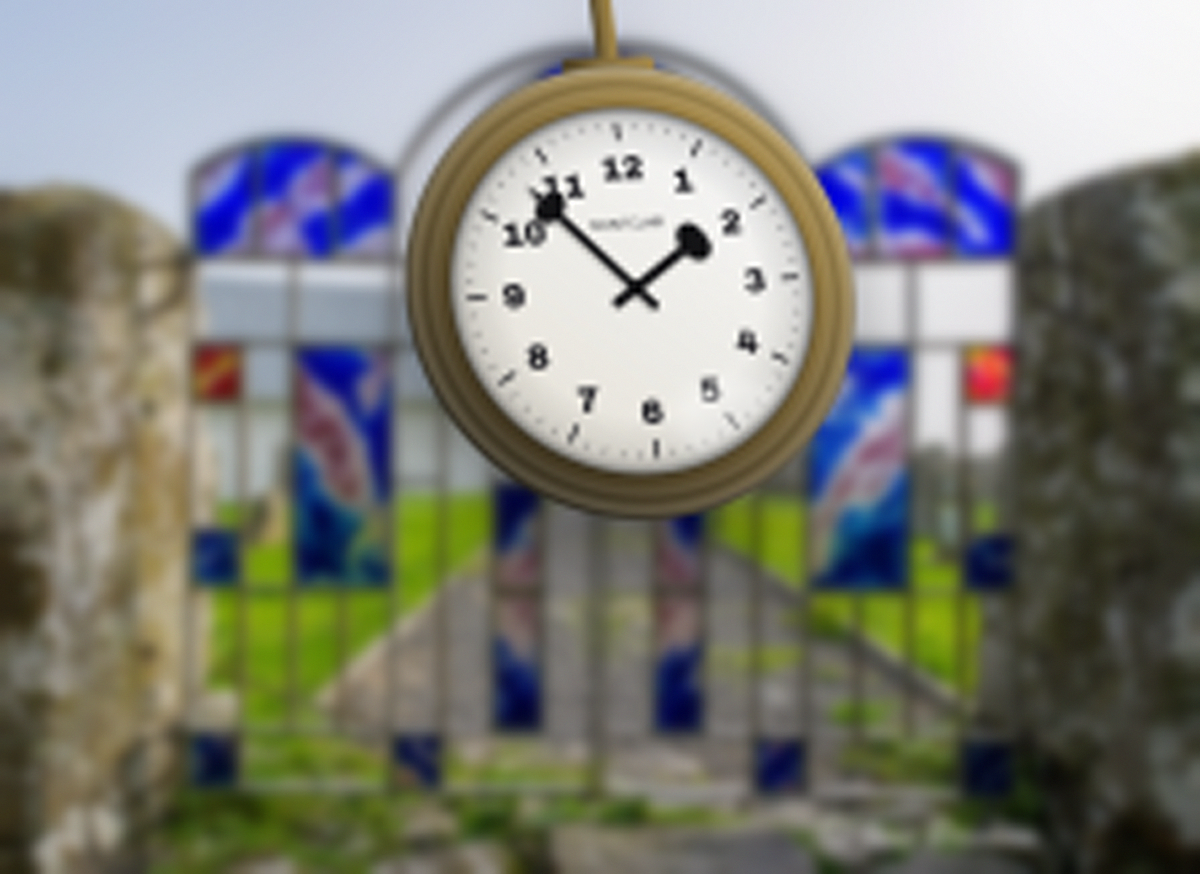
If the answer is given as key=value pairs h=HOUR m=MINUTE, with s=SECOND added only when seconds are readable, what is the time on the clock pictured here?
h=1 m=53
